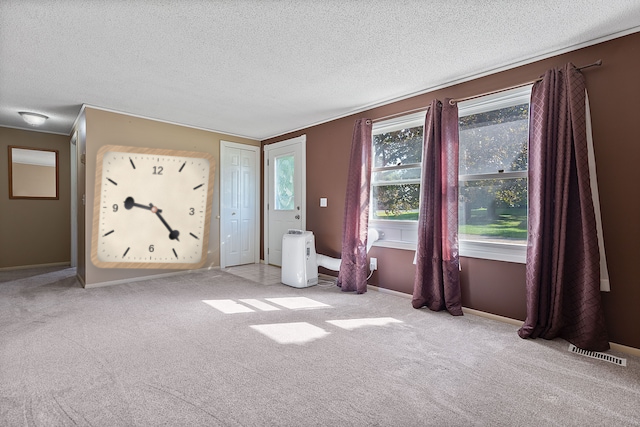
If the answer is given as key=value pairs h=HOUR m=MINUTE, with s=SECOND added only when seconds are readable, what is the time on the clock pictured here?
h=9 m=23
